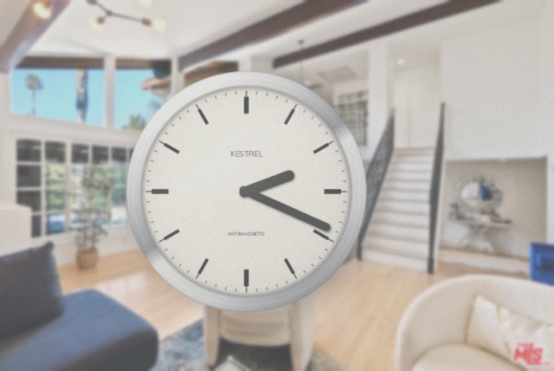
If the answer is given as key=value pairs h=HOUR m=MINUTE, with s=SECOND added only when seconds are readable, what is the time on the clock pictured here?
h=2 m=19
